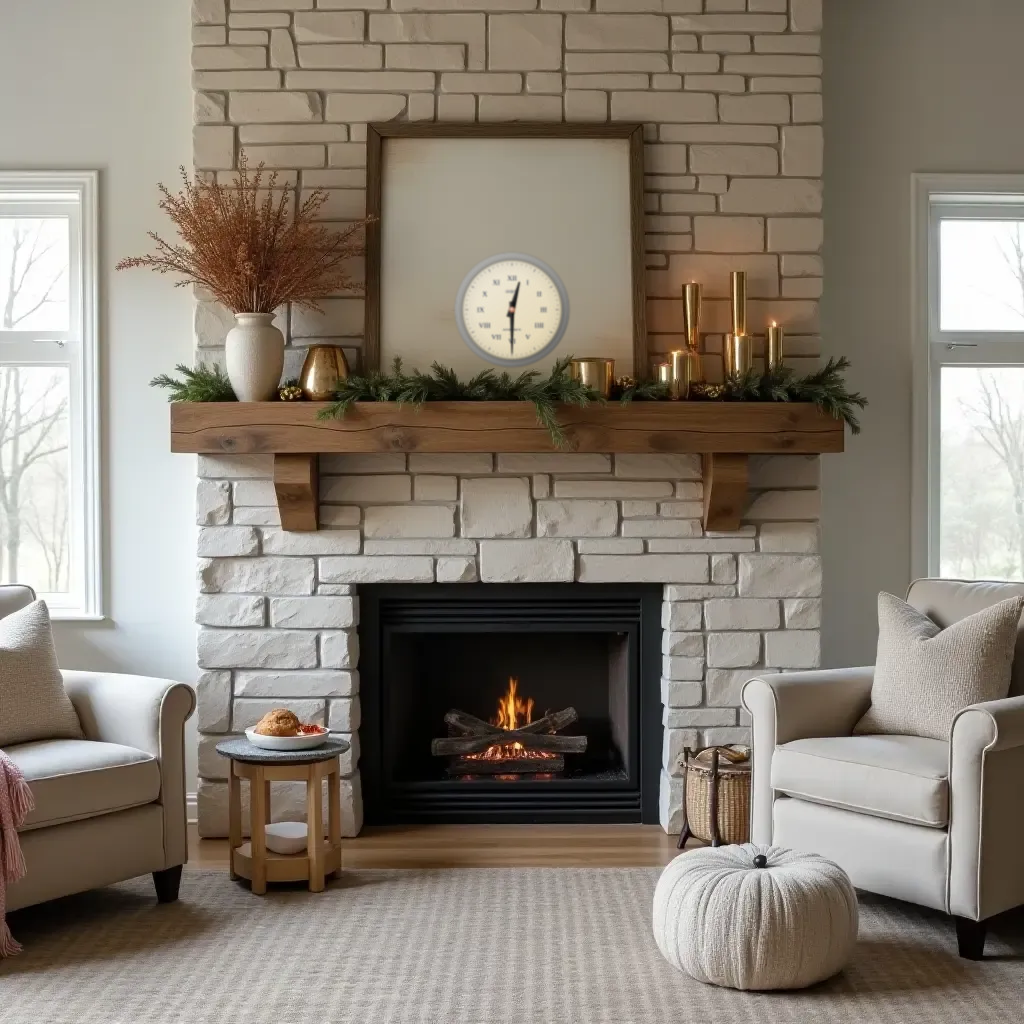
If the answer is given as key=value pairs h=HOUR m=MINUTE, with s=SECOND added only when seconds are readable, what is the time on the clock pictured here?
h=12 m=30
